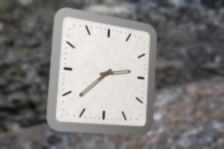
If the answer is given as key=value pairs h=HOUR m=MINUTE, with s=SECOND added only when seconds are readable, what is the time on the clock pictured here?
h=2 m=38
